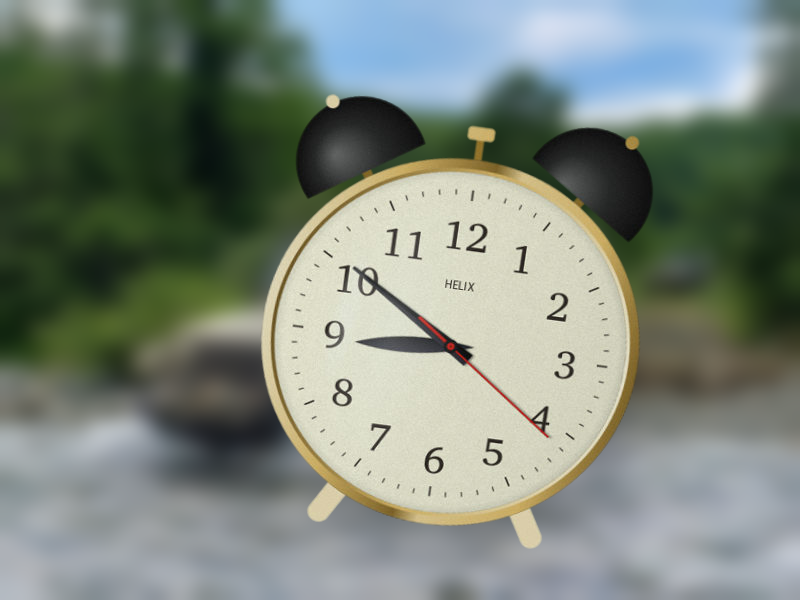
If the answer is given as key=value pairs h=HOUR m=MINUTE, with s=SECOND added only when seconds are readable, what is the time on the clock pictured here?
h=8 m=50 s=21
